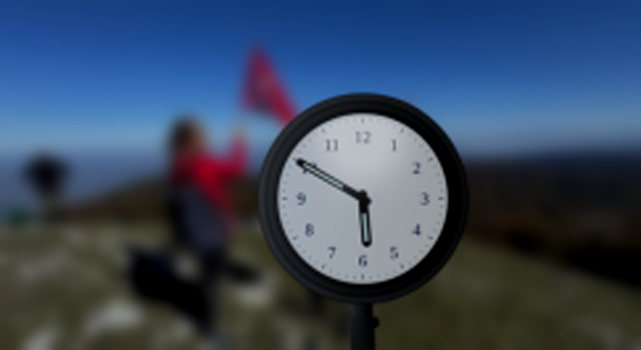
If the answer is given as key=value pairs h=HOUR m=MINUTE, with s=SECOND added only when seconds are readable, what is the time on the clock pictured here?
h=5 m=50
